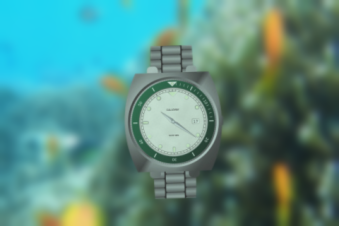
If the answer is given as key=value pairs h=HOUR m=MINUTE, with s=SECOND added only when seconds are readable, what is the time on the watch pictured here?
h=10 m=21
